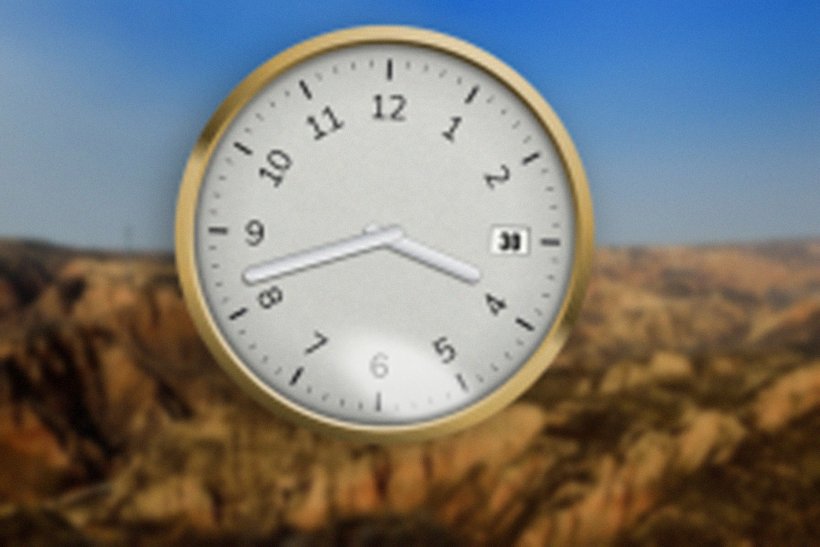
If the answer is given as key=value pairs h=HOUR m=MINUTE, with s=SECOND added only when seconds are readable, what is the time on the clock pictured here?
h=3 m=42
